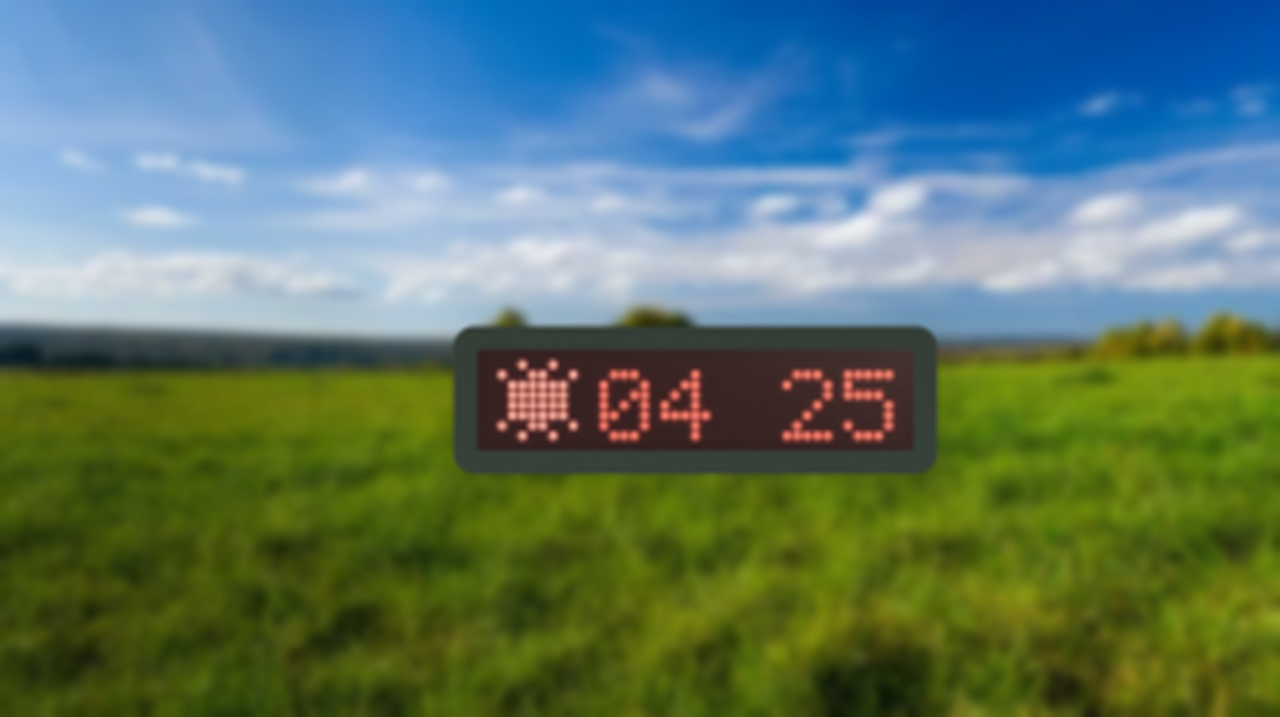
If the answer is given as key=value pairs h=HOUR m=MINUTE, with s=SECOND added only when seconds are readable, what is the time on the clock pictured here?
h=4 m=25
